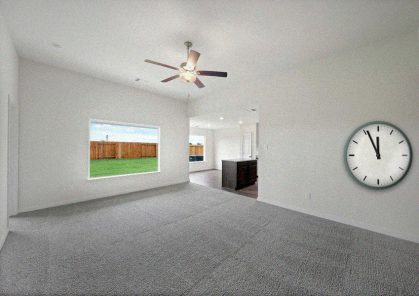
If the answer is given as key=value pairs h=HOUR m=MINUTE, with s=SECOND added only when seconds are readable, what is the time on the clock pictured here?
h=11 m=56
